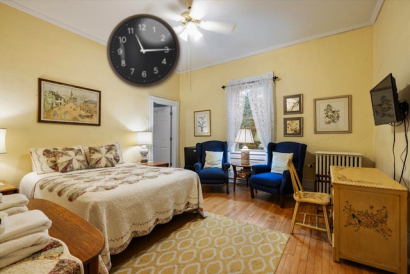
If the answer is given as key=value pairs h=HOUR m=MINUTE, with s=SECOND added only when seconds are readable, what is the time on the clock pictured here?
h=11 m=15
